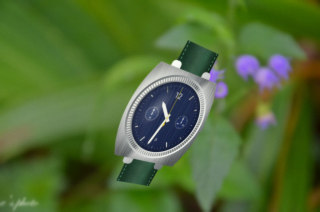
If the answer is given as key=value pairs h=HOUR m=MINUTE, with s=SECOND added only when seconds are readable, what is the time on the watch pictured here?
h=10 m=32
